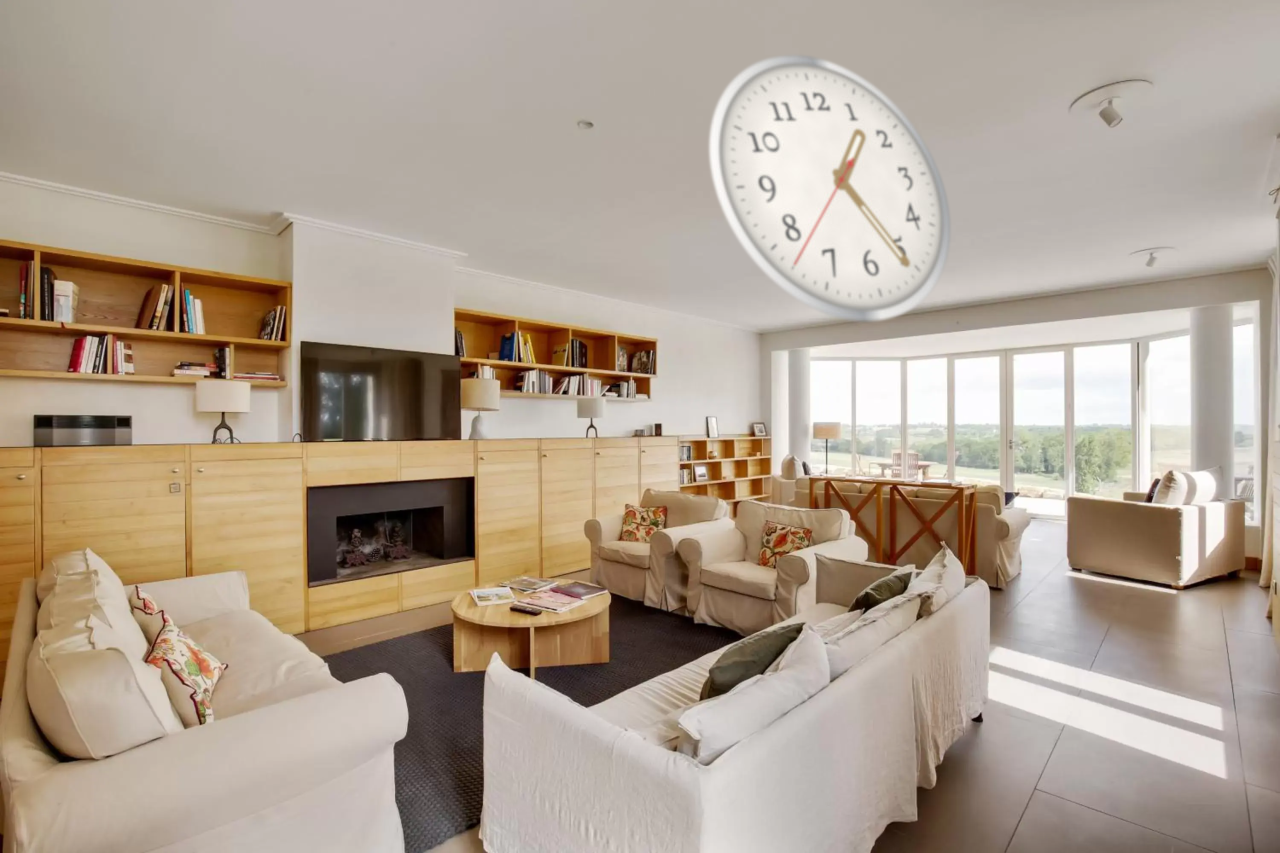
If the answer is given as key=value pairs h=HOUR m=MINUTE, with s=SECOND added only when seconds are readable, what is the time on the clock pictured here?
h=1 m=25 s=38
